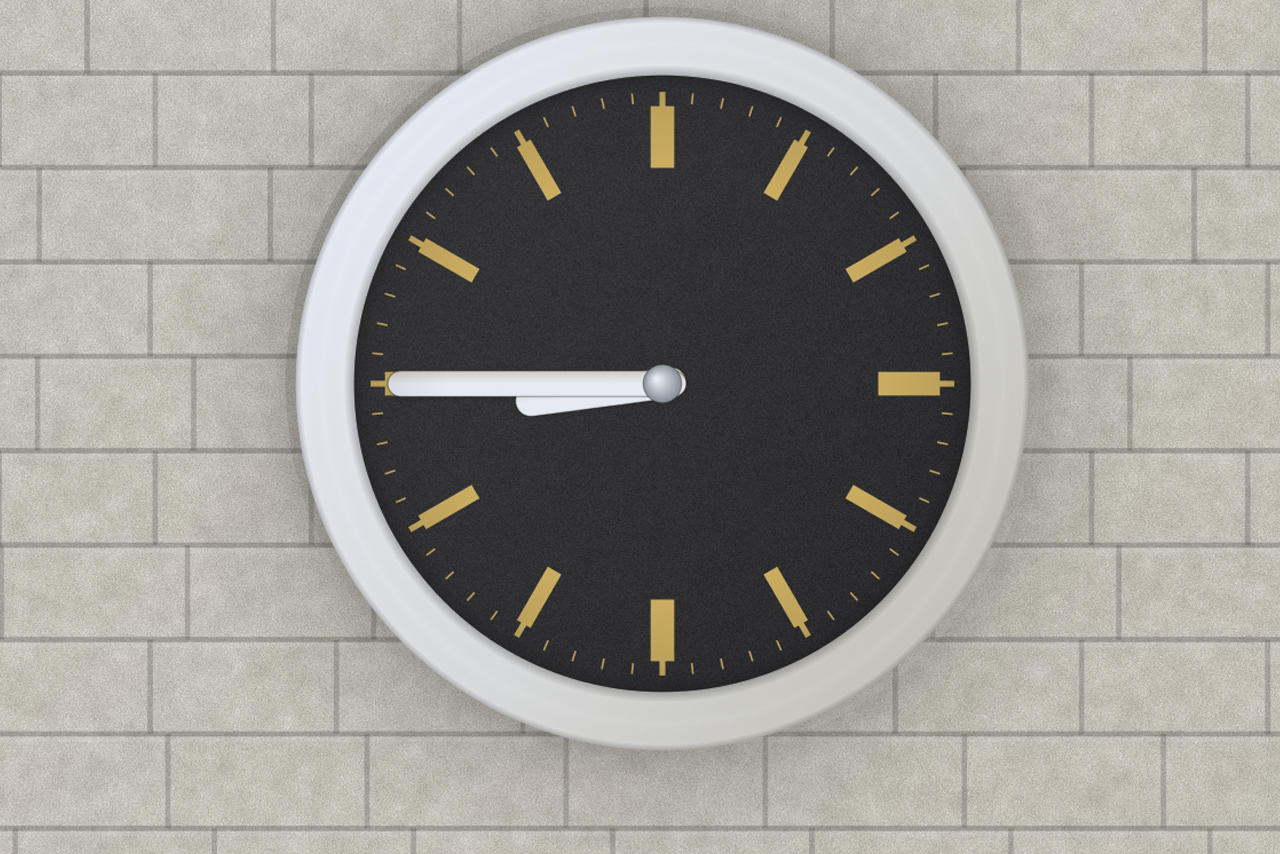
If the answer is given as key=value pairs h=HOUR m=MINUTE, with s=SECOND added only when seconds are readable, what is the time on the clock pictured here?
h=8 m=45
